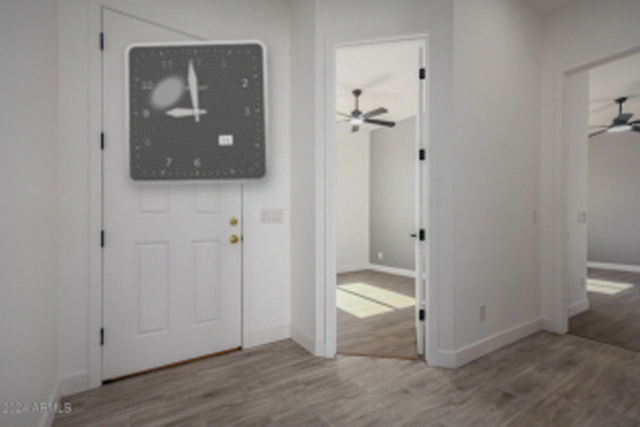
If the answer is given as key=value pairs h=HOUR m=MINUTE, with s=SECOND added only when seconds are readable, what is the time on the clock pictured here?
h=8 m=59
